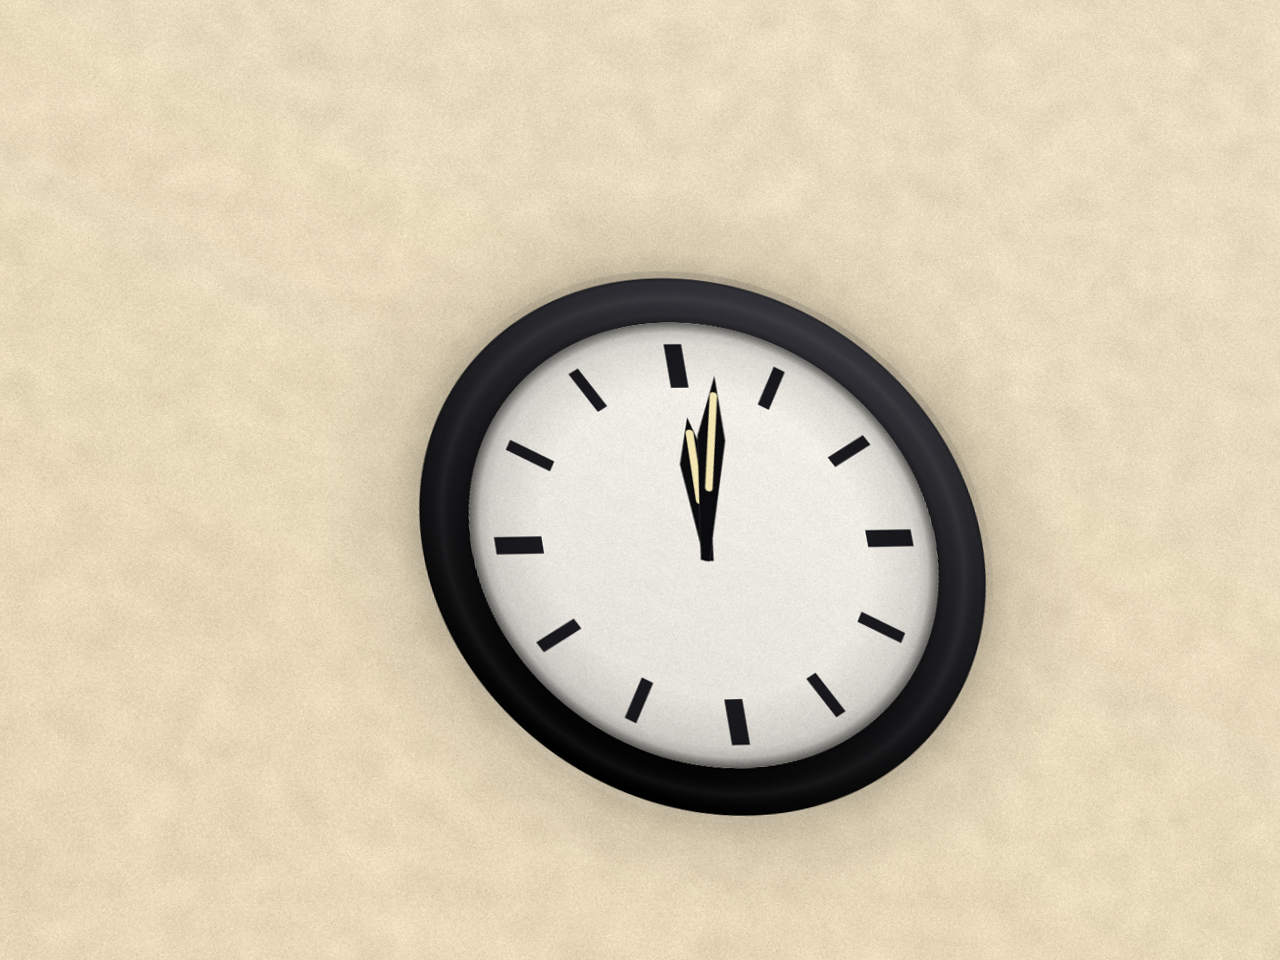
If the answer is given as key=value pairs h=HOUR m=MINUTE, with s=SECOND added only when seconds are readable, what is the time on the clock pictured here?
h=12 m=2
